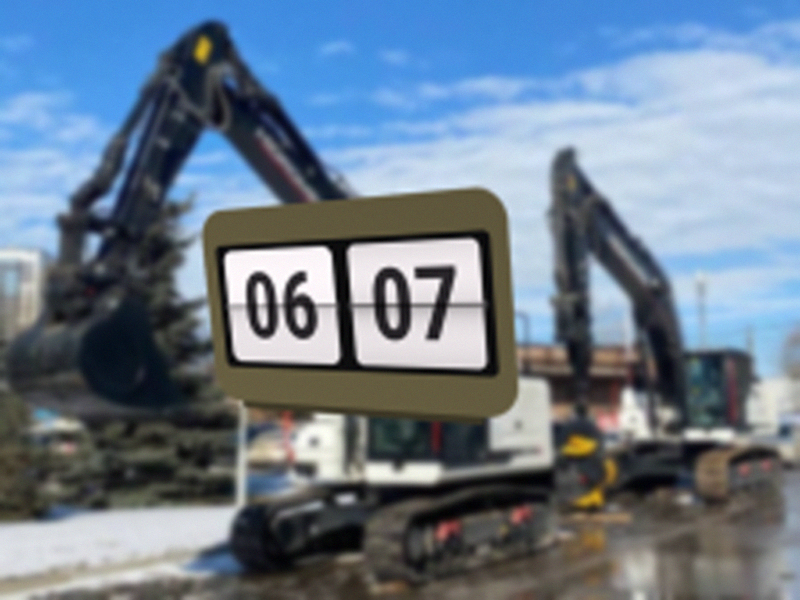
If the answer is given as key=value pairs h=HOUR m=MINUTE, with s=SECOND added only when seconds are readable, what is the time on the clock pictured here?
h=6 m=7
